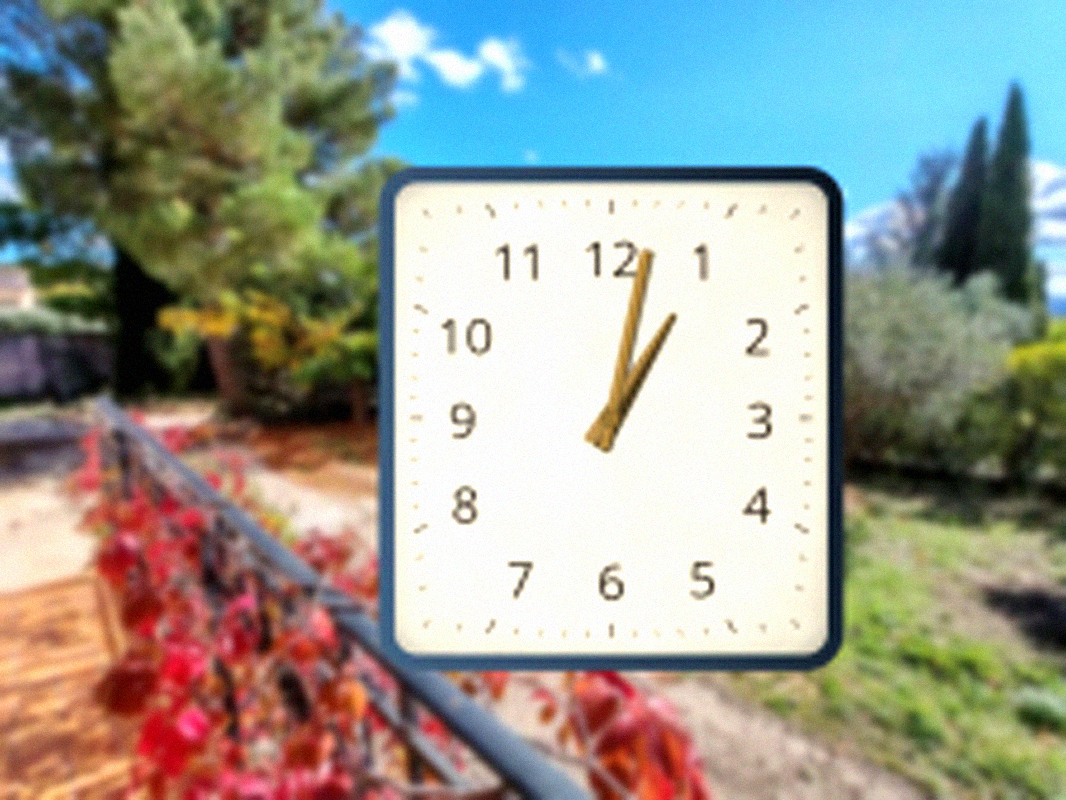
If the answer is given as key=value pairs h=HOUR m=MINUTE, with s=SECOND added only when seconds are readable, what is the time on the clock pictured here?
h=1 m=2
